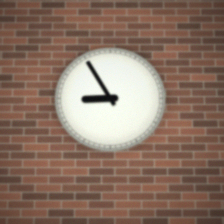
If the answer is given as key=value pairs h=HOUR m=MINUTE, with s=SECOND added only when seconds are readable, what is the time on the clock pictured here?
h=8 m=55
